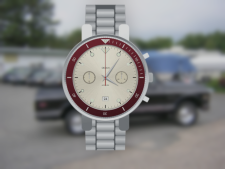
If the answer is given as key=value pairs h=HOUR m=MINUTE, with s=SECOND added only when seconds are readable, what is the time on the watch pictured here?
h=4 m=6
